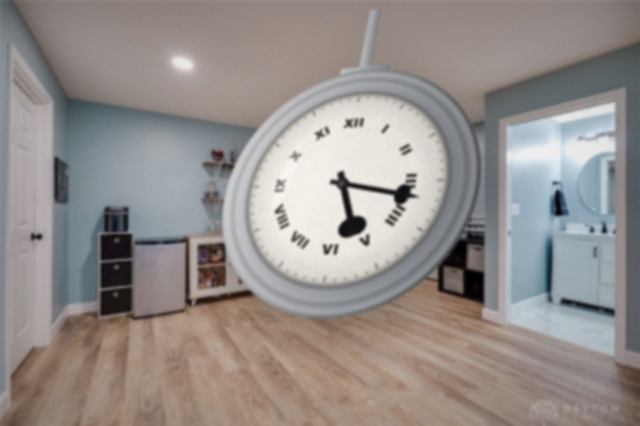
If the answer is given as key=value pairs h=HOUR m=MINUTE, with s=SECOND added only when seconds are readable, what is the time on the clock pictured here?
h=5 m=17
